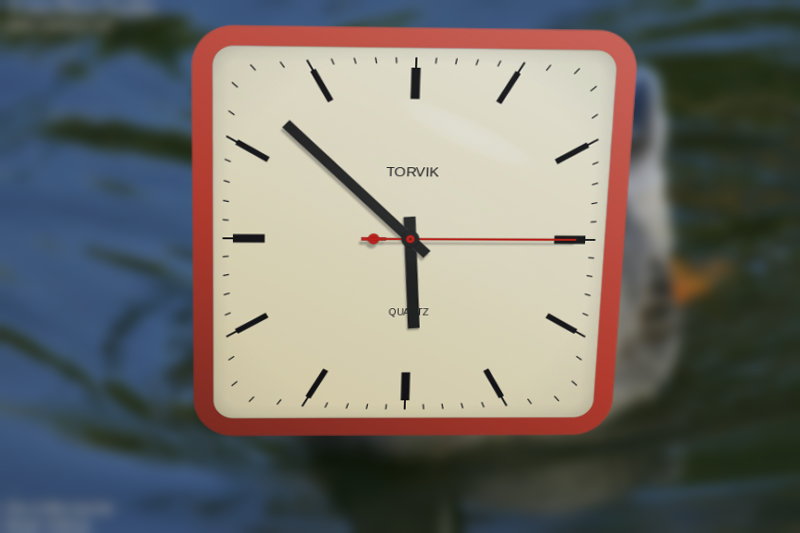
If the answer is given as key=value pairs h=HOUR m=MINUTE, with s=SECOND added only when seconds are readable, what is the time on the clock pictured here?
h=5 m=52 s=15
